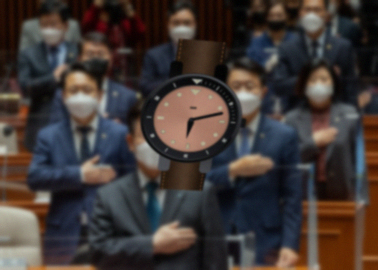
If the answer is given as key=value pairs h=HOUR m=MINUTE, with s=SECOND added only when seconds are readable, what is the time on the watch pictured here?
h=6 m=12
